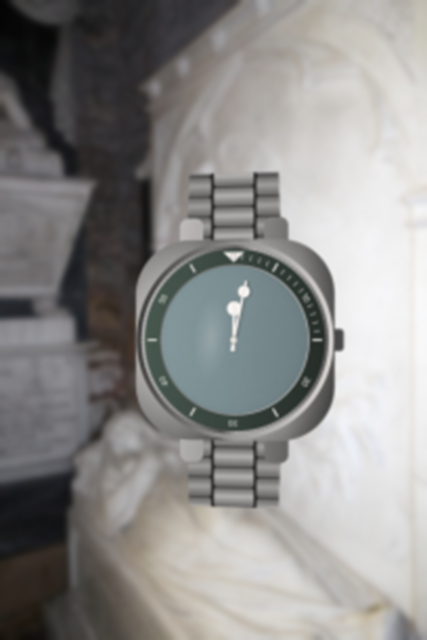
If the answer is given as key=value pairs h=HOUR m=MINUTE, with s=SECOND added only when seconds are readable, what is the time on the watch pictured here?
h=12 m=2
